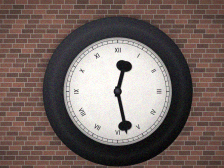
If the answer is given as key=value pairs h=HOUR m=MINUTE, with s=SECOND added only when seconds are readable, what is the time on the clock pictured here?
h=12 m=28
